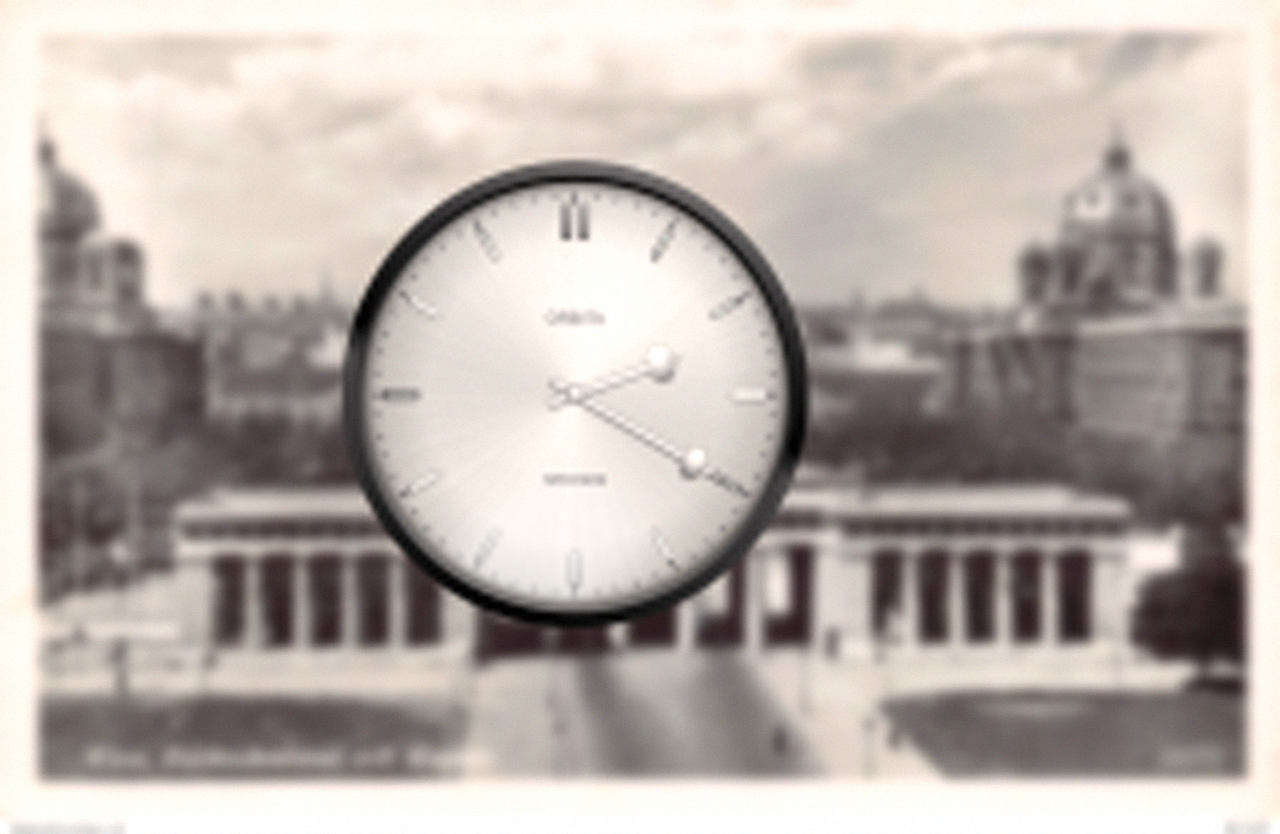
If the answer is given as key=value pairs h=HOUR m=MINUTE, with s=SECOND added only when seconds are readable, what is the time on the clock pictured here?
h=2 m=20
